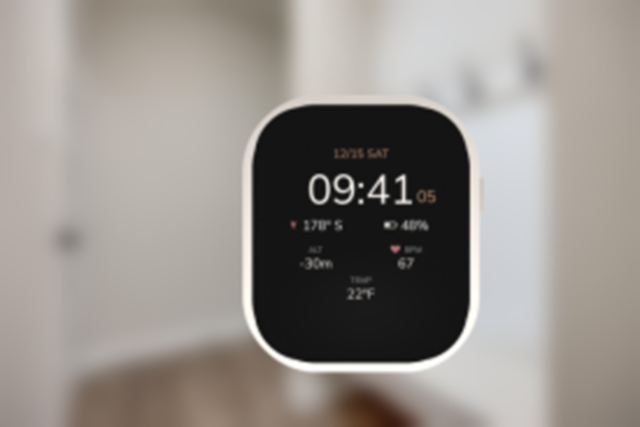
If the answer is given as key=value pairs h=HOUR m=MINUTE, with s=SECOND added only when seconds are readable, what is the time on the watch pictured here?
h=9 m=41
